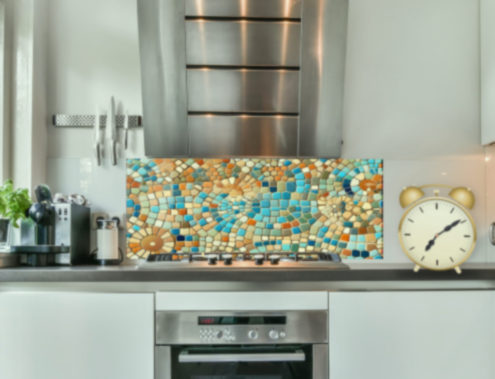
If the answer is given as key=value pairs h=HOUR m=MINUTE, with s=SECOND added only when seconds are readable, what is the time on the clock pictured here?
h=7 m=9
